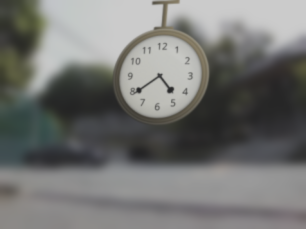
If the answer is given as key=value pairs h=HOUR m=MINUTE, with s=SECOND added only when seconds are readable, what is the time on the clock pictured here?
h=4 m=39
